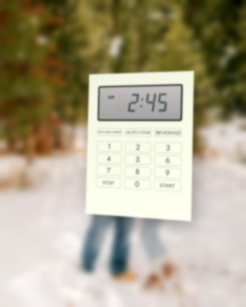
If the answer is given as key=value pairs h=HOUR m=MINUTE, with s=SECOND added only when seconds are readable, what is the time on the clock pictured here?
h=2 m=45
